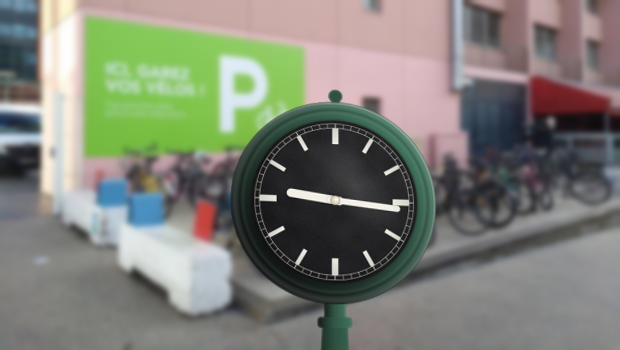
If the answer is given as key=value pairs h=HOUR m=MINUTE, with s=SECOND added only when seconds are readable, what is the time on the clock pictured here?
h=9 m=16
